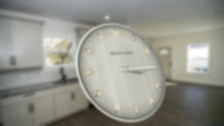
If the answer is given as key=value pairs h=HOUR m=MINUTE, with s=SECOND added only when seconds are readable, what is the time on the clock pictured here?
h=3 m=15
